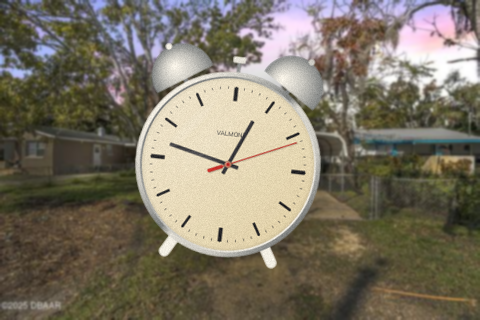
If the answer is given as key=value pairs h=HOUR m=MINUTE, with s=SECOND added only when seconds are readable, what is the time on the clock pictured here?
h=12 m=47 s=11
